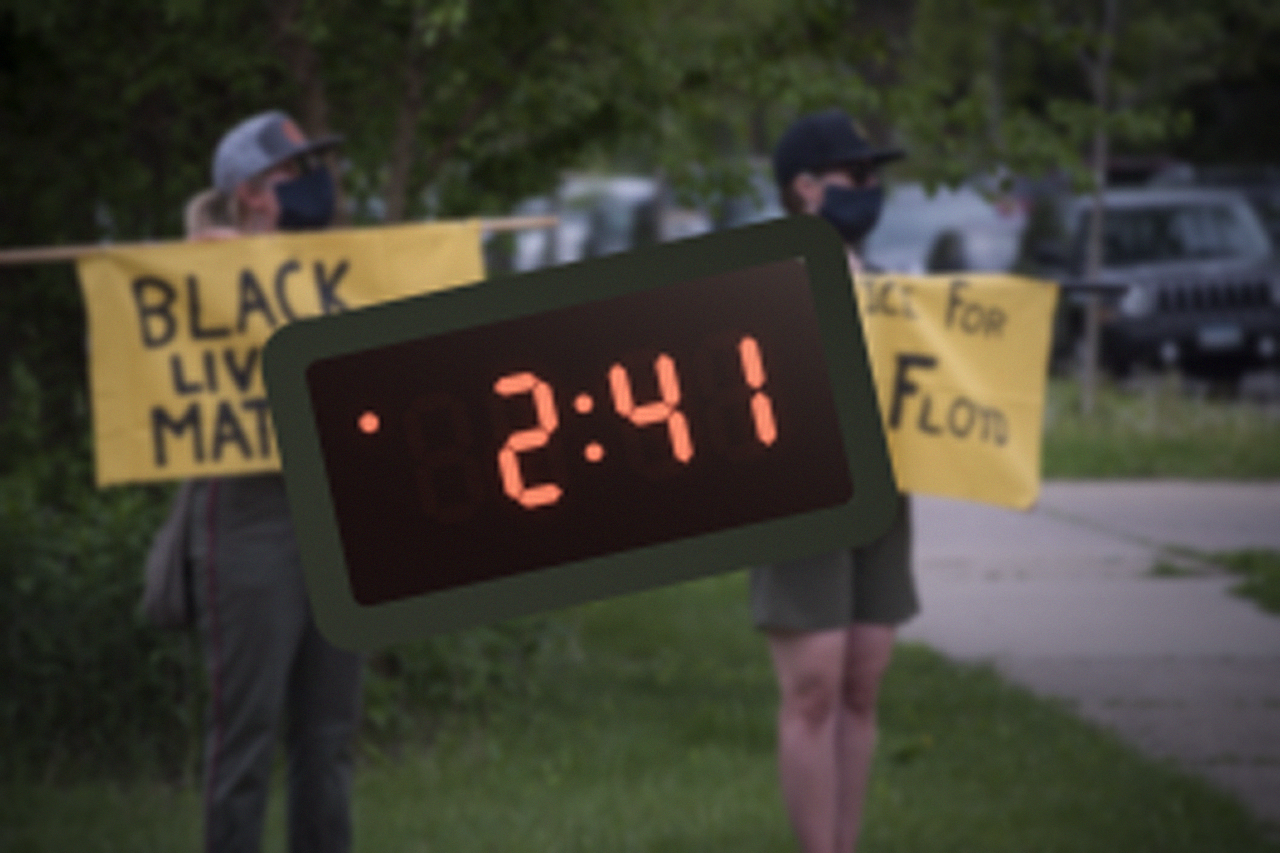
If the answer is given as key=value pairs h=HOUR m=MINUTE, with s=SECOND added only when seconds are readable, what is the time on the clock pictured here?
h=2 m=41
